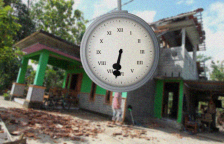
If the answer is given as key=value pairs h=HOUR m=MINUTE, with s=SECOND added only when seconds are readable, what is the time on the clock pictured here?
h=6 m=32
